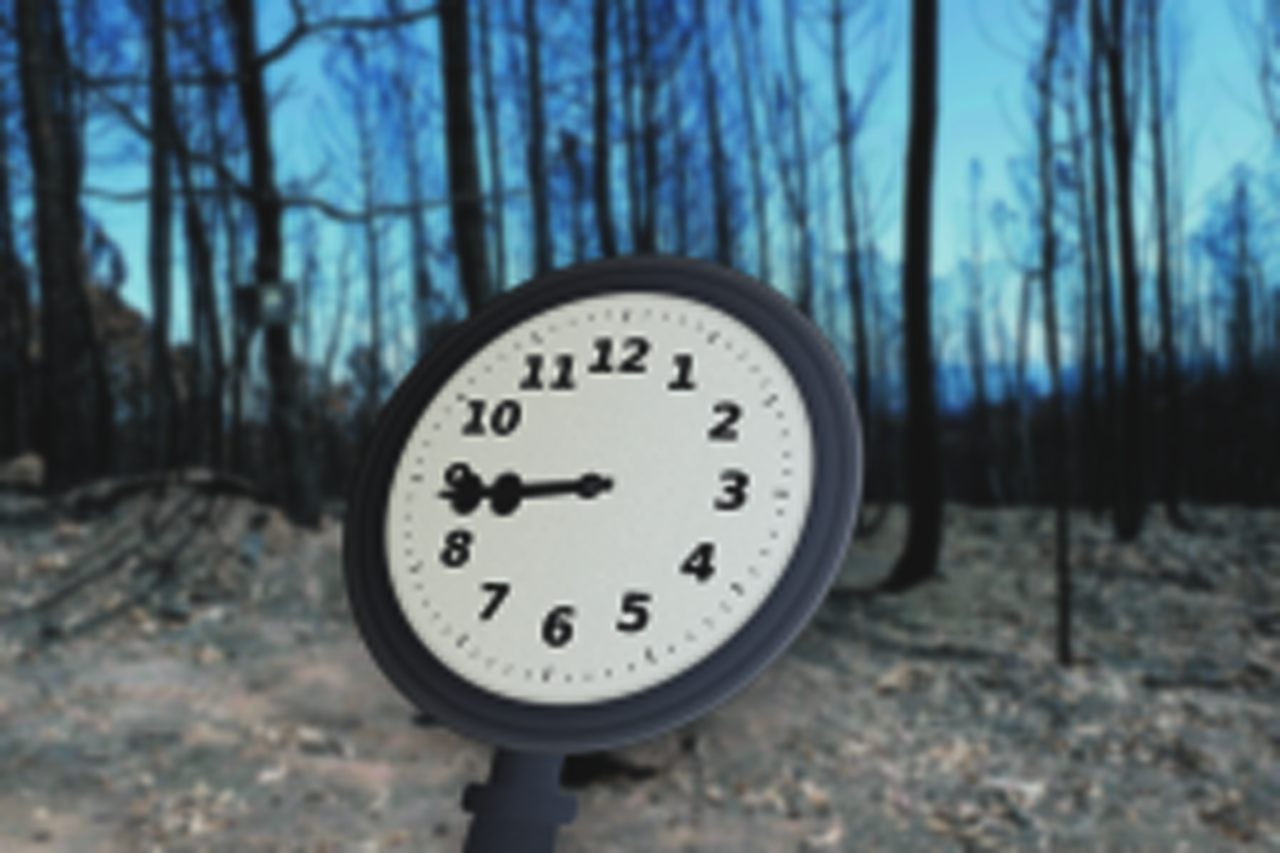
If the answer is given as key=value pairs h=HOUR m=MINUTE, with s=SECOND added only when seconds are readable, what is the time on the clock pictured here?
h=8 m=44
